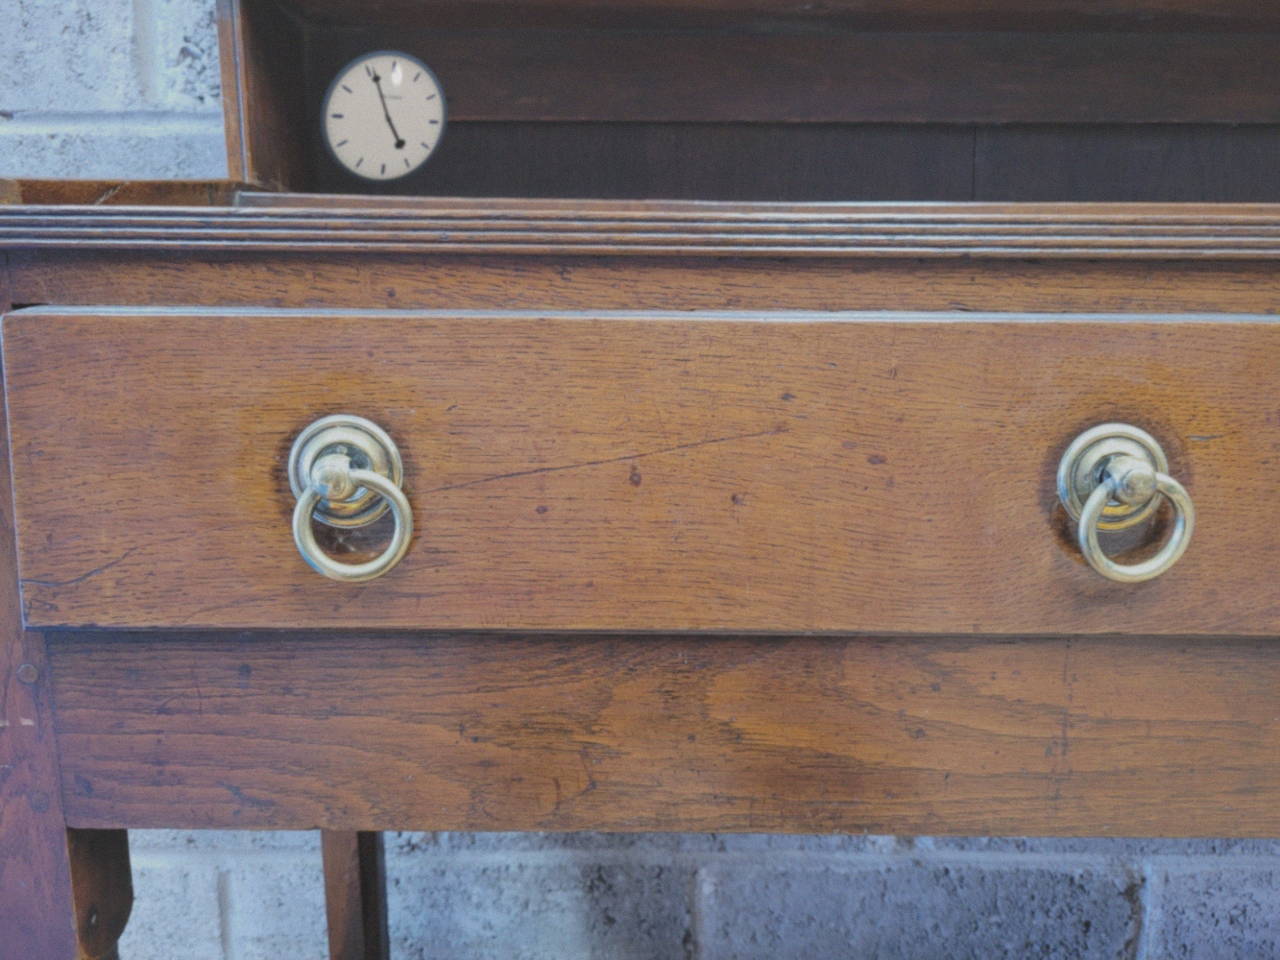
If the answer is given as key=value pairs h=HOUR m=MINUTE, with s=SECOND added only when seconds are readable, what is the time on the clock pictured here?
h=4 m=56
